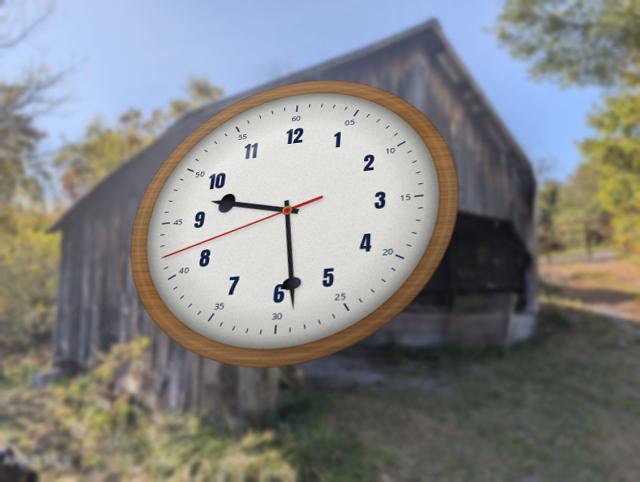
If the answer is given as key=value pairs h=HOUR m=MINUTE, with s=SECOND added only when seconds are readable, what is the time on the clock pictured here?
h=9 m=28 s=42
